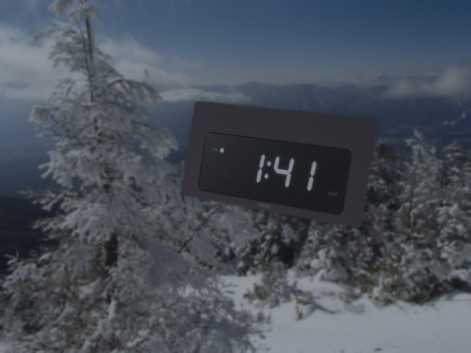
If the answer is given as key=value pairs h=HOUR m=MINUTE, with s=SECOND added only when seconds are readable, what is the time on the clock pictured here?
h=1 m=41
